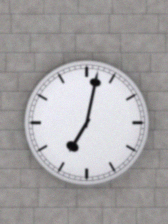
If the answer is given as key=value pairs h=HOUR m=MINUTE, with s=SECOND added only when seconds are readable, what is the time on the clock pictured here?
h=7 m=2
